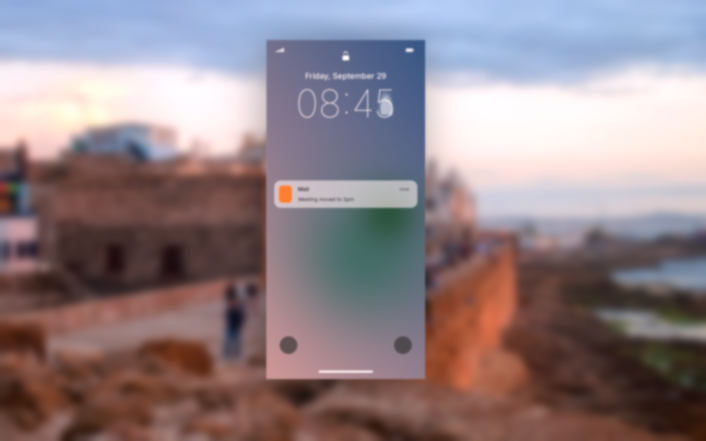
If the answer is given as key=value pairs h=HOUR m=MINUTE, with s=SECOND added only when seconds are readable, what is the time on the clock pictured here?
h=8 m=45
